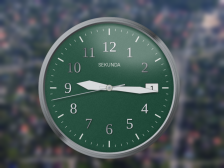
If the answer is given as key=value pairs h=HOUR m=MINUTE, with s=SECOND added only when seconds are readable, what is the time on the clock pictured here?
h=9 m=15 s=43
